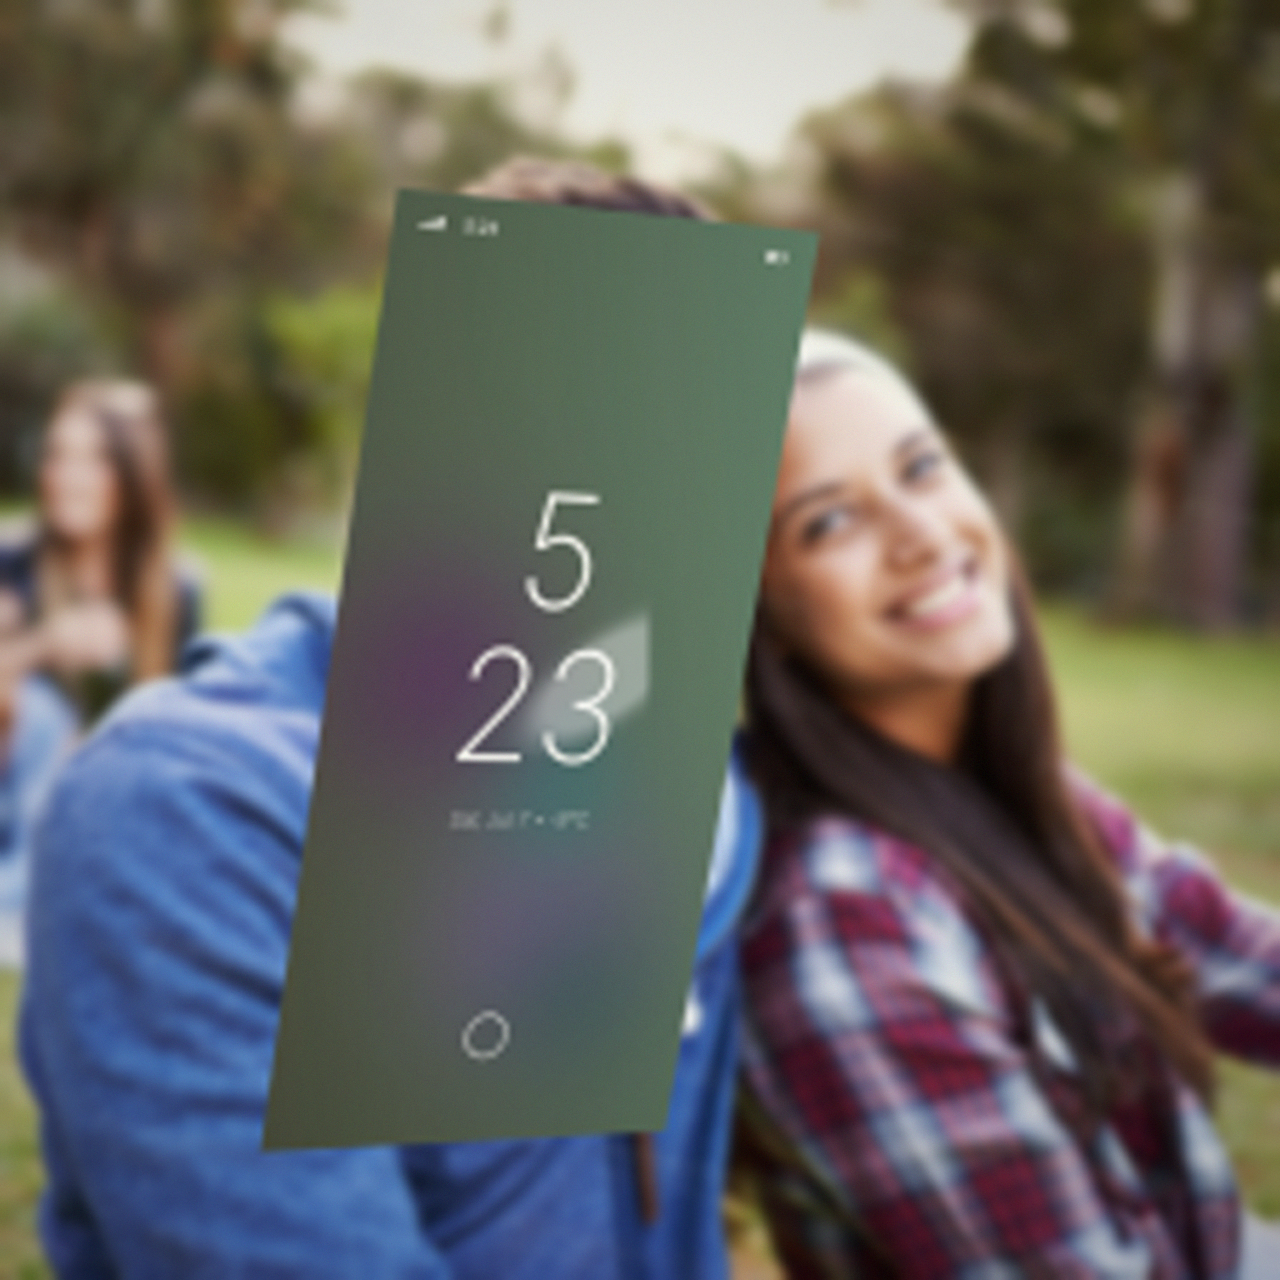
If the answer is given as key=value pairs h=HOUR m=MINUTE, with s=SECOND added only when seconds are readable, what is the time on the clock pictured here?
h=5 m=23
